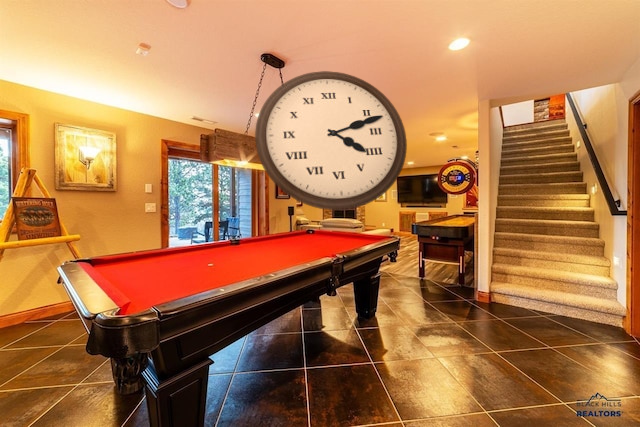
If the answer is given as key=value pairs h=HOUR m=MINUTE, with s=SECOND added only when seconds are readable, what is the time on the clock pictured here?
h=4 m=12
